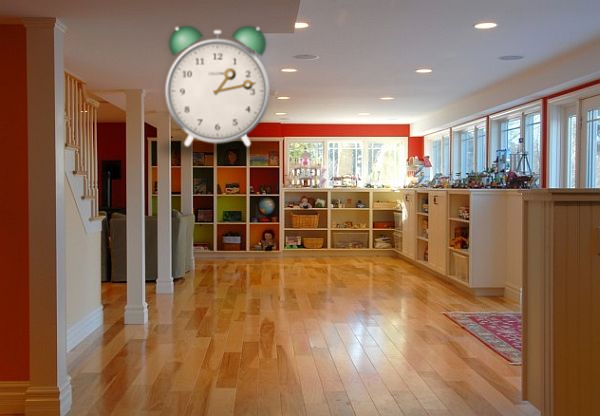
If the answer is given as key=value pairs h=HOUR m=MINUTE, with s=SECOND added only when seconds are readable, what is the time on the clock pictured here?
h=1 m=13
